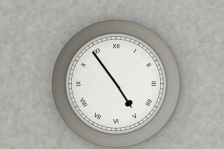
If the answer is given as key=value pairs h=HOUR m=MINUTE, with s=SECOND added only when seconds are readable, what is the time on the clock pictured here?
h=4 m=54
